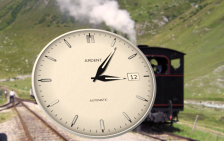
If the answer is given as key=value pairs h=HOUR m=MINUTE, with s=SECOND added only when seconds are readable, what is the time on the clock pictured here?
h=3 m=6
